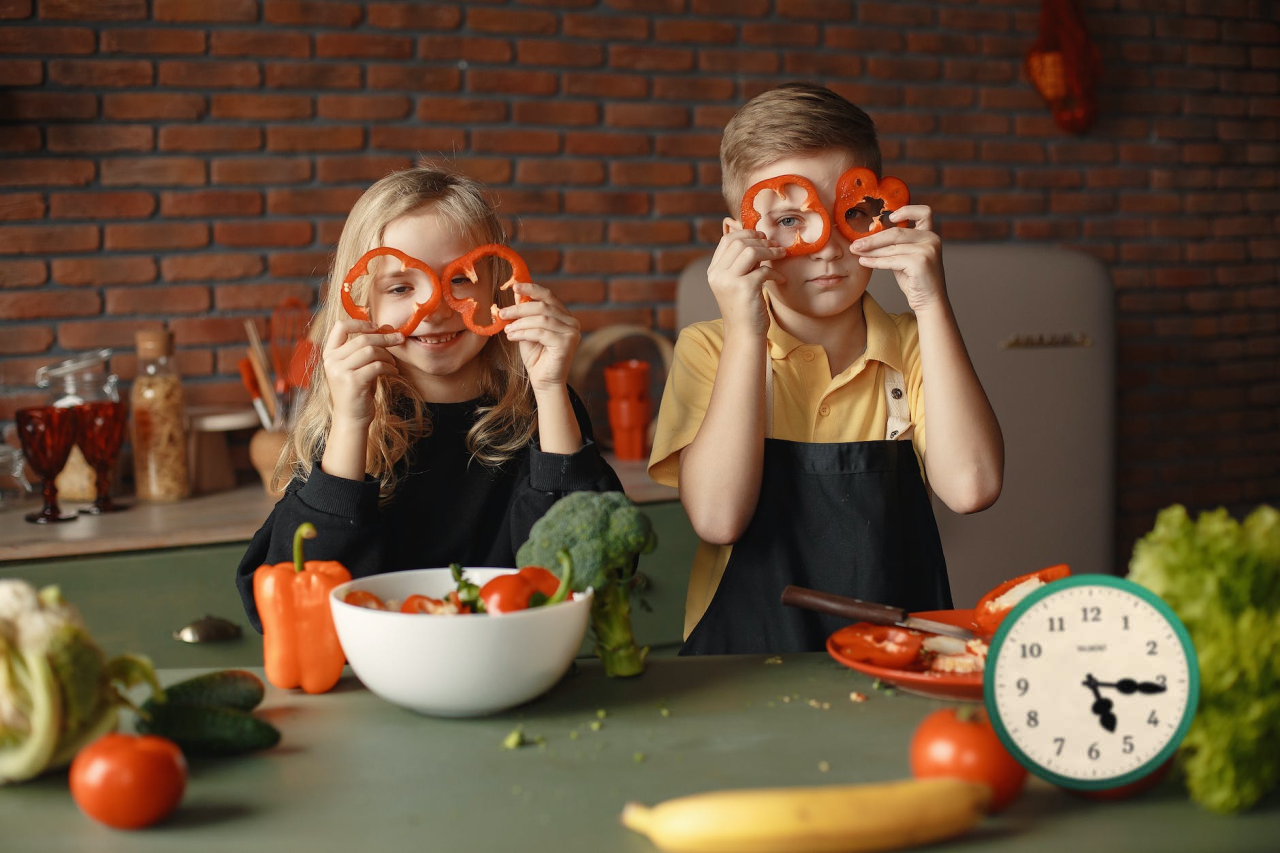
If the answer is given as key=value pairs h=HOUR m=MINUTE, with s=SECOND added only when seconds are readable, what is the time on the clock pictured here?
h=5 m=16
